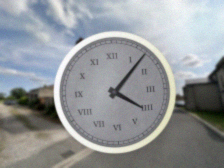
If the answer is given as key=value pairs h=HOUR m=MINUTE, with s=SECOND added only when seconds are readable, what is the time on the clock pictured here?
h=4 m=7
